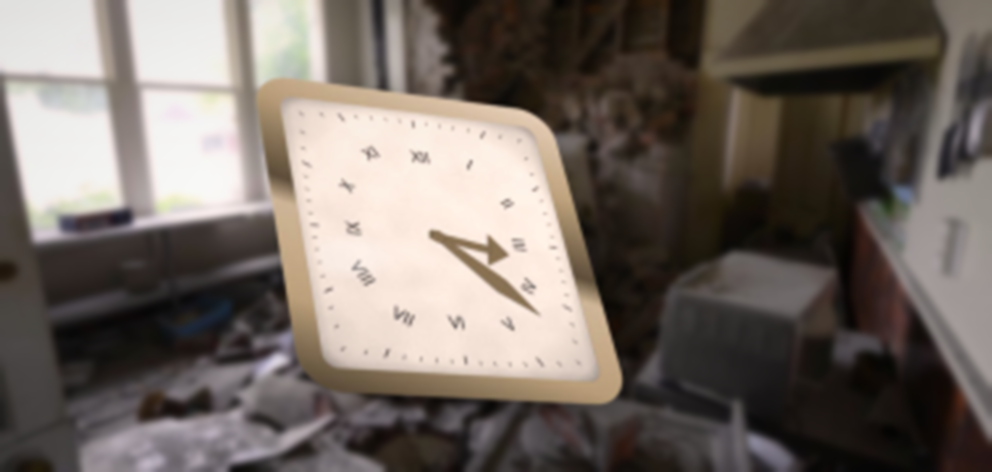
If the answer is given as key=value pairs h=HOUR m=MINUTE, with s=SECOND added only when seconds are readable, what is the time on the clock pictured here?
h=3 m=22
